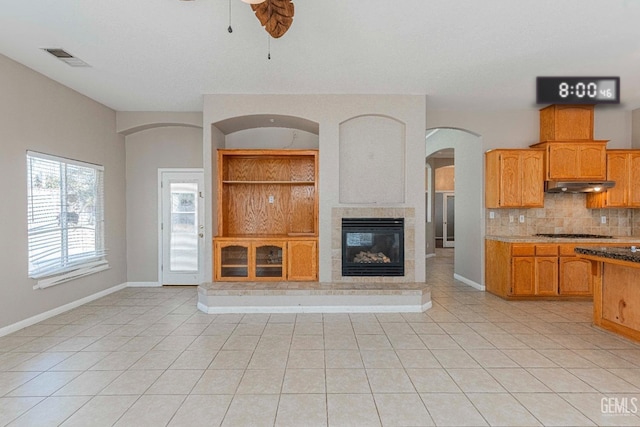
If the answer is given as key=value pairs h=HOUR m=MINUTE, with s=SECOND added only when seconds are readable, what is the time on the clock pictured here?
h=8 m=0
